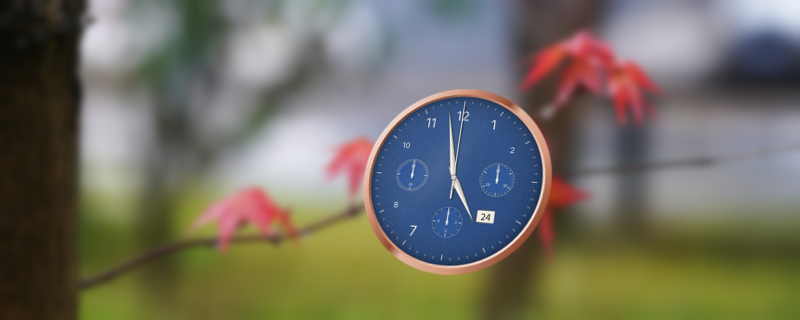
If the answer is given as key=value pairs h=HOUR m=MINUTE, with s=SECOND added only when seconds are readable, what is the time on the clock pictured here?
h=4 m=58
